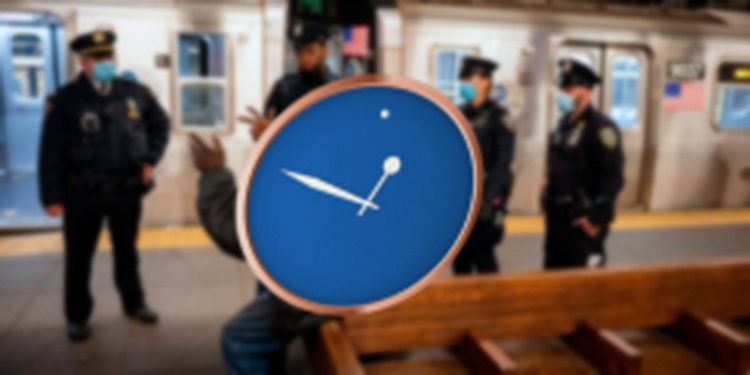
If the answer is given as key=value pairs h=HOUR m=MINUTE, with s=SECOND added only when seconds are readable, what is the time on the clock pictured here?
h=12 m=48
